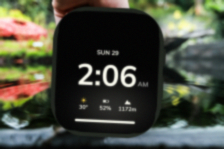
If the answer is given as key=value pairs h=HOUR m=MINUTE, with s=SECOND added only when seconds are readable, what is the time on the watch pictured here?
h=2 m=6
